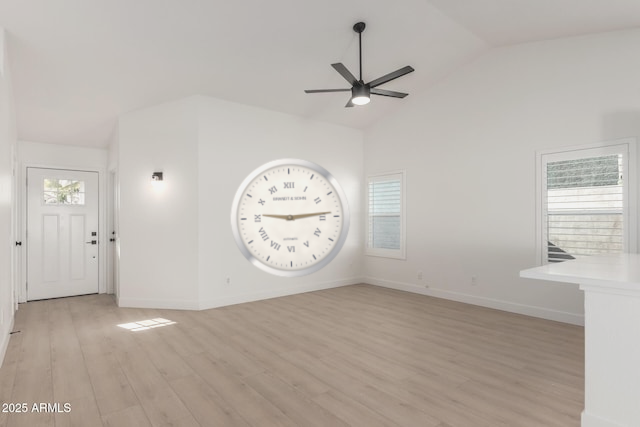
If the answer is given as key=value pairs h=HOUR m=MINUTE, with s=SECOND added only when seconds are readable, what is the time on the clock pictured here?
h=9 m=14
